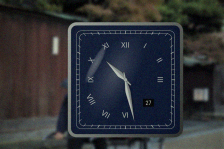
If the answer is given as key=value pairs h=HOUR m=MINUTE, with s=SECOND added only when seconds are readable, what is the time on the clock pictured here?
h=10 m=28
